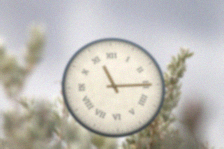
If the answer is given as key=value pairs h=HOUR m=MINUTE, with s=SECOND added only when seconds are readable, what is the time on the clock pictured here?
h=11 m=15
